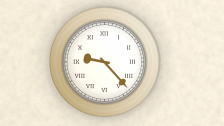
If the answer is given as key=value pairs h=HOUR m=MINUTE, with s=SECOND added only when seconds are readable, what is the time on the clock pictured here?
h=9 m=23
